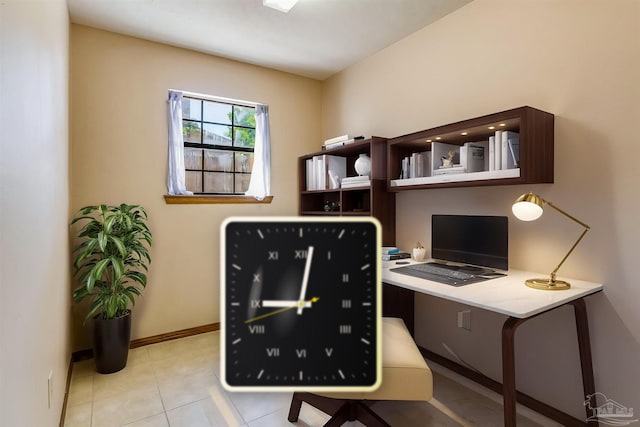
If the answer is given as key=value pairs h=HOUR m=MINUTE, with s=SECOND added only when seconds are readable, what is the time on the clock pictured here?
h=9 m=1 s=42
